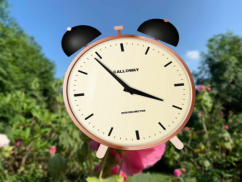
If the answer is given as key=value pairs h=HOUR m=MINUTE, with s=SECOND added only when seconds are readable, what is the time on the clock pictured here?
h=3 m=54
